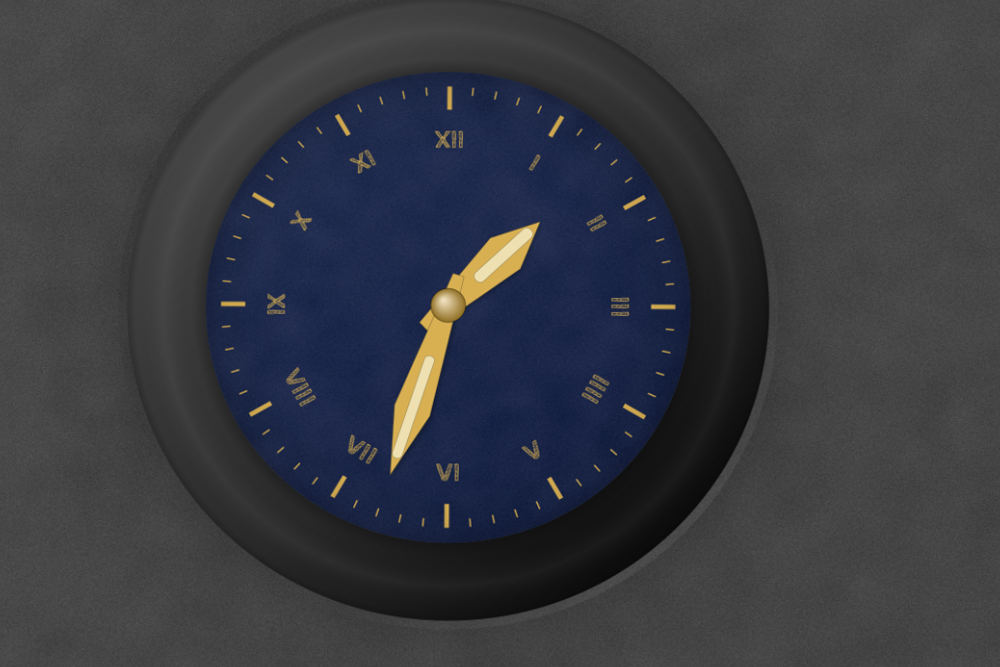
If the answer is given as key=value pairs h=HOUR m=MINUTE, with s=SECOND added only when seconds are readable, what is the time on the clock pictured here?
h=1 m=33
